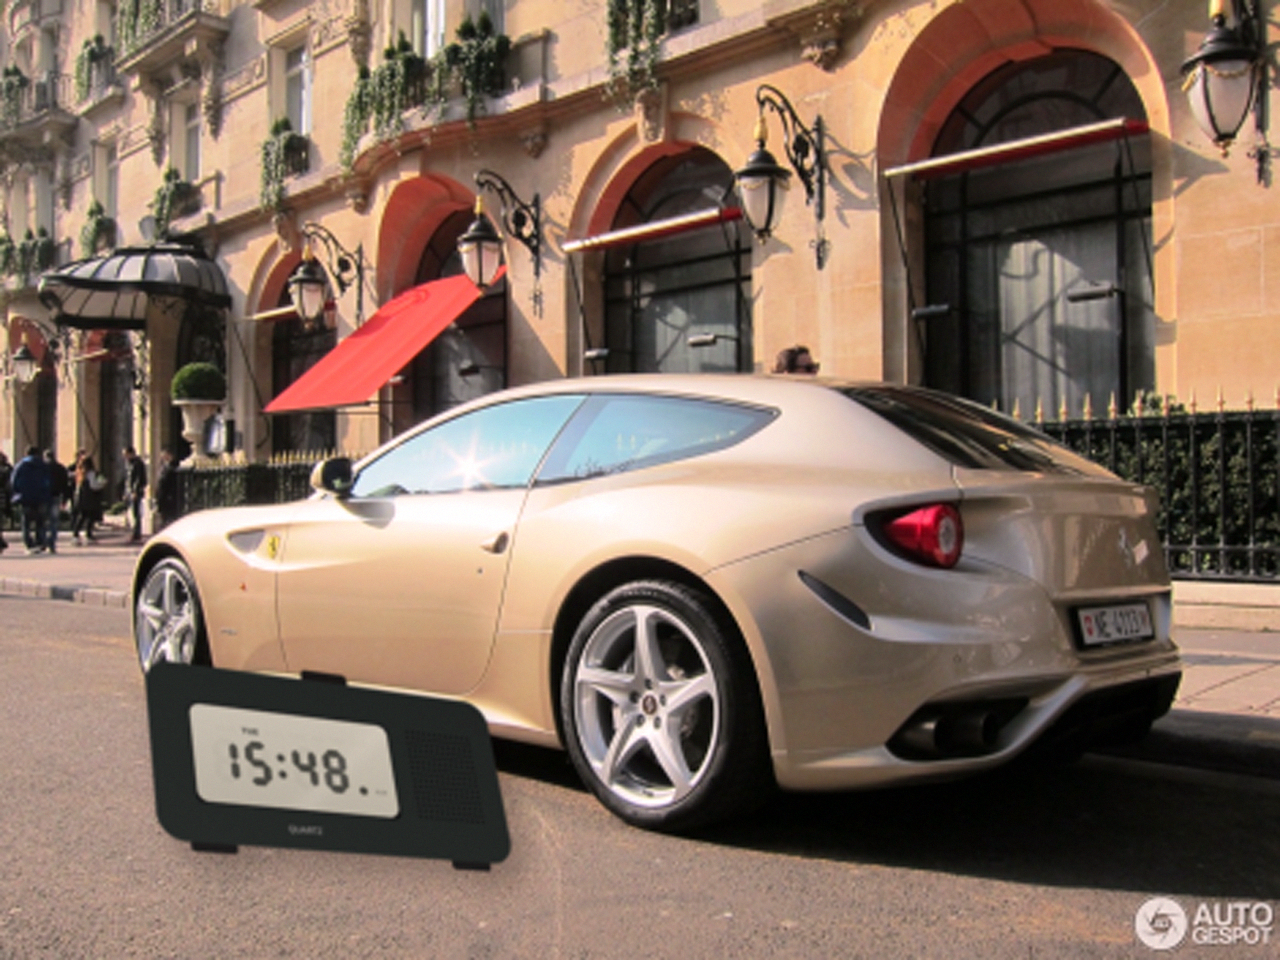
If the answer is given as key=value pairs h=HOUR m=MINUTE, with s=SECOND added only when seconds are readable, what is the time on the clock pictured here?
h=15 m=48
